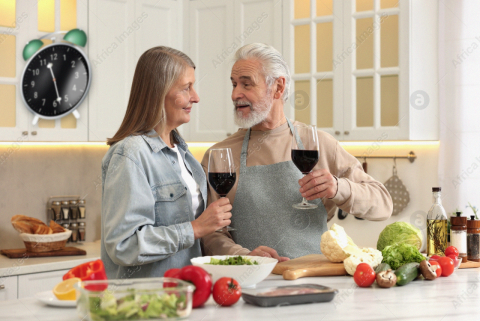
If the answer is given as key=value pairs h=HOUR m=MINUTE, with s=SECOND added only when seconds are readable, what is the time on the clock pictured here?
h=11 m=28
